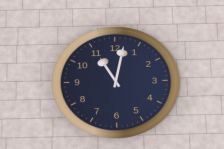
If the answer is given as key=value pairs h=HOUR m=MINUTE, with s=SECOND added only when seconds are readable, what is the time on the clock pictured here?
h=11 m=2
